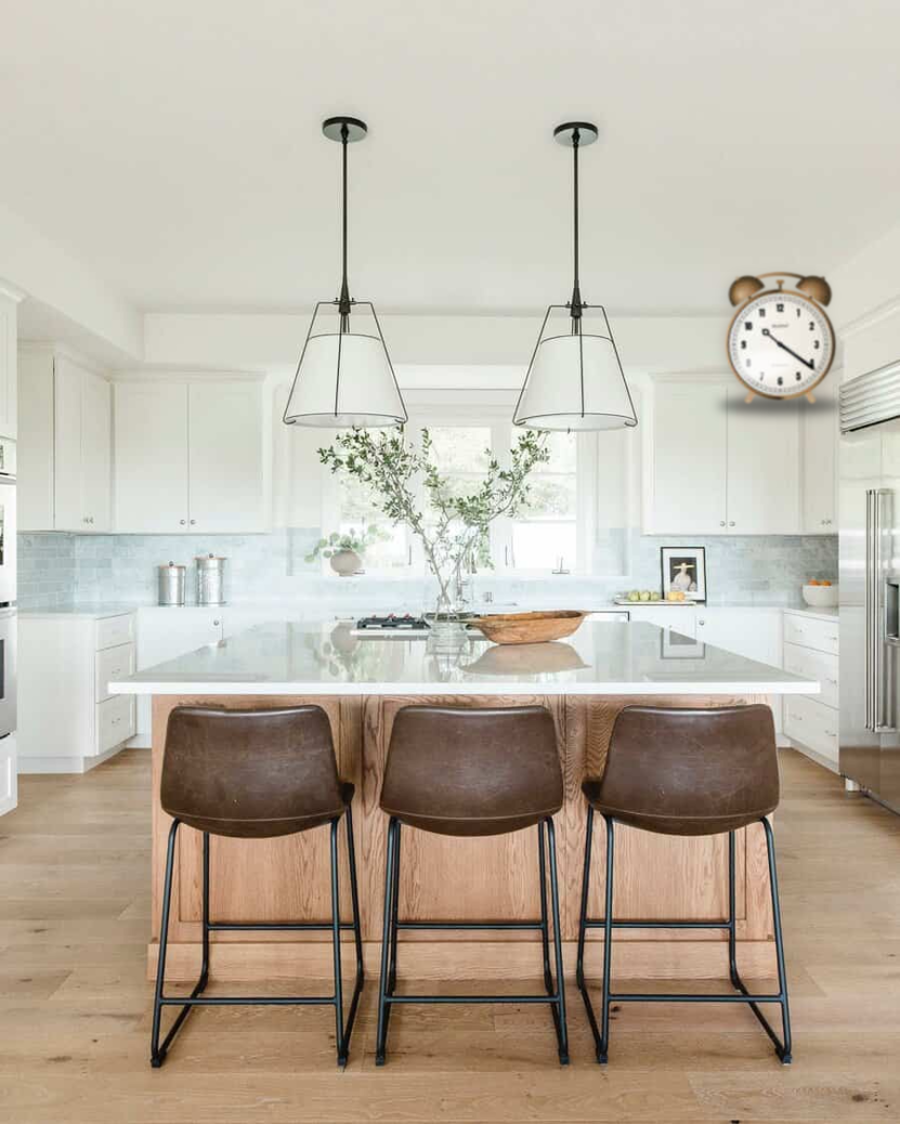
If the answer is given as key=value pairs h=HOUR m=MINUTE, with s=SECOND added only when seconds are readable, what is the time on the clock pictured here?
h=10 m=21
